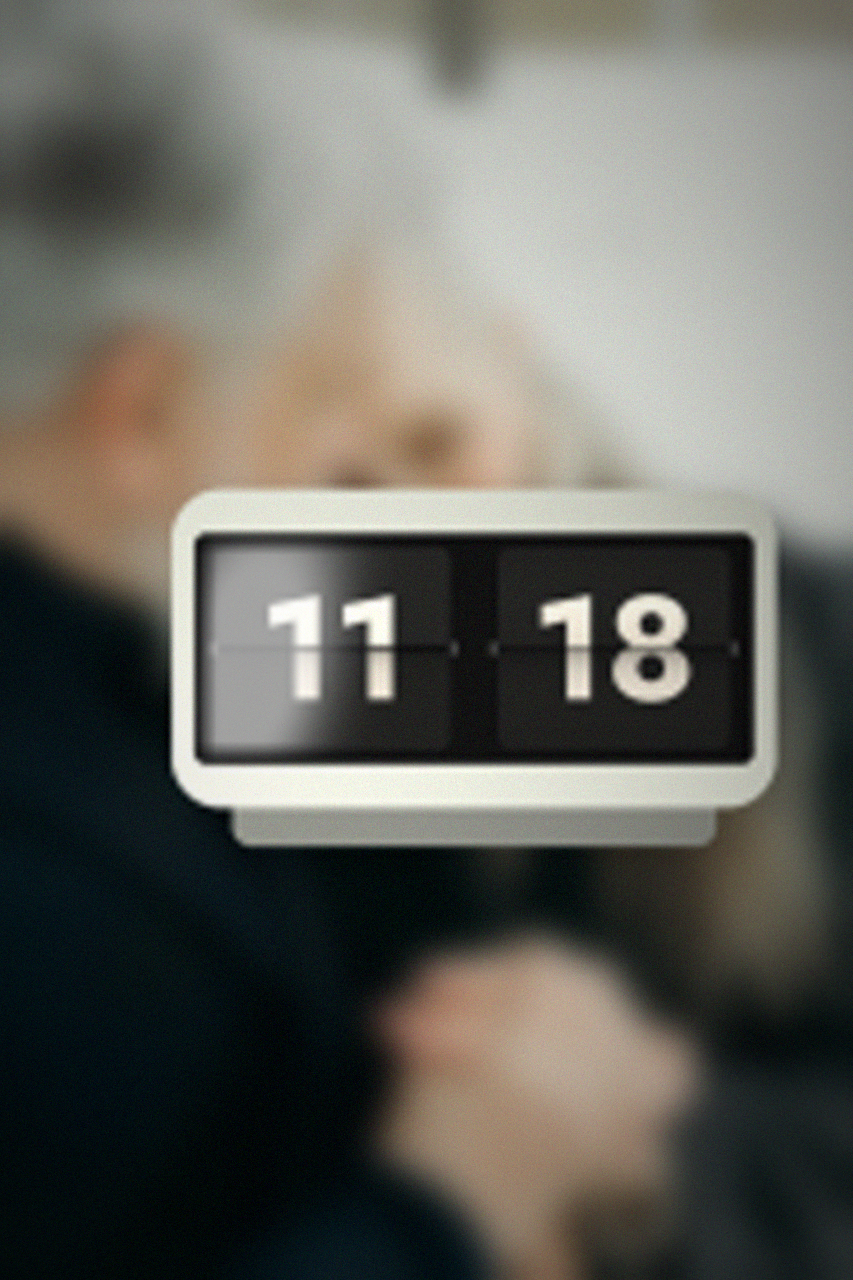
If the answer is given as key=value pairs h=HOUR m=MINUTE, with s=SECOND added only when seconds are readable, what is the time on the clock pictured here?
h=11 m=18
